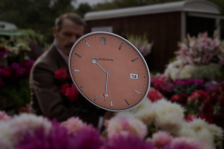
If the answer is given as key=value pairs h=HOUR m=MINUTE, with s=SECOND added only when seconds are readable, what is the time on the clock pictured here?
h=10 m=32
